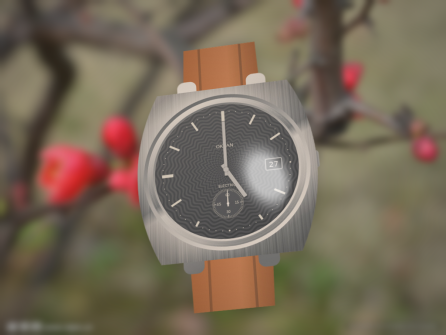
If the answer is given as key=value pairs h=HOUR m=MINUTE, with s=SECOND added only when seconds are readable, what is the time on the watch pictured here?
h=5 m=0
